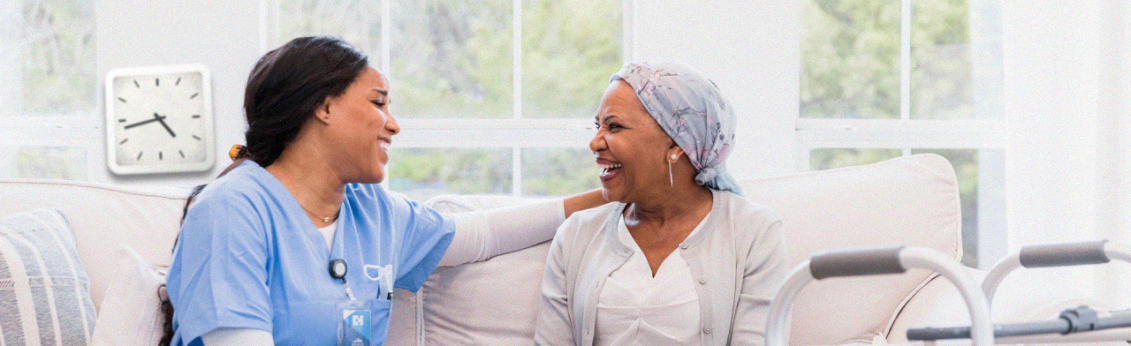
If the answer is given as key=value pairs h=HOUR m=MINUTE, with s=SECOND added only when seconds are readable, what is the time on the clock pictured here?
h=4 m=43
